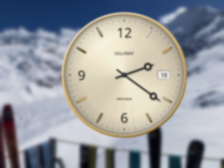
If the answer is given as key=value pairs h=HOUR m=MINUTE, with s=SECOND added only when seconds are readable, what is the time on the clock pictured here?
h=2 m=21
